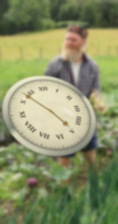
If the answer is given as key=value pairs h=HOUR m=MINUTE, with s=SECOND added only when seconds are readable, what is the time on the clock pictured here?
h=4 m=53
